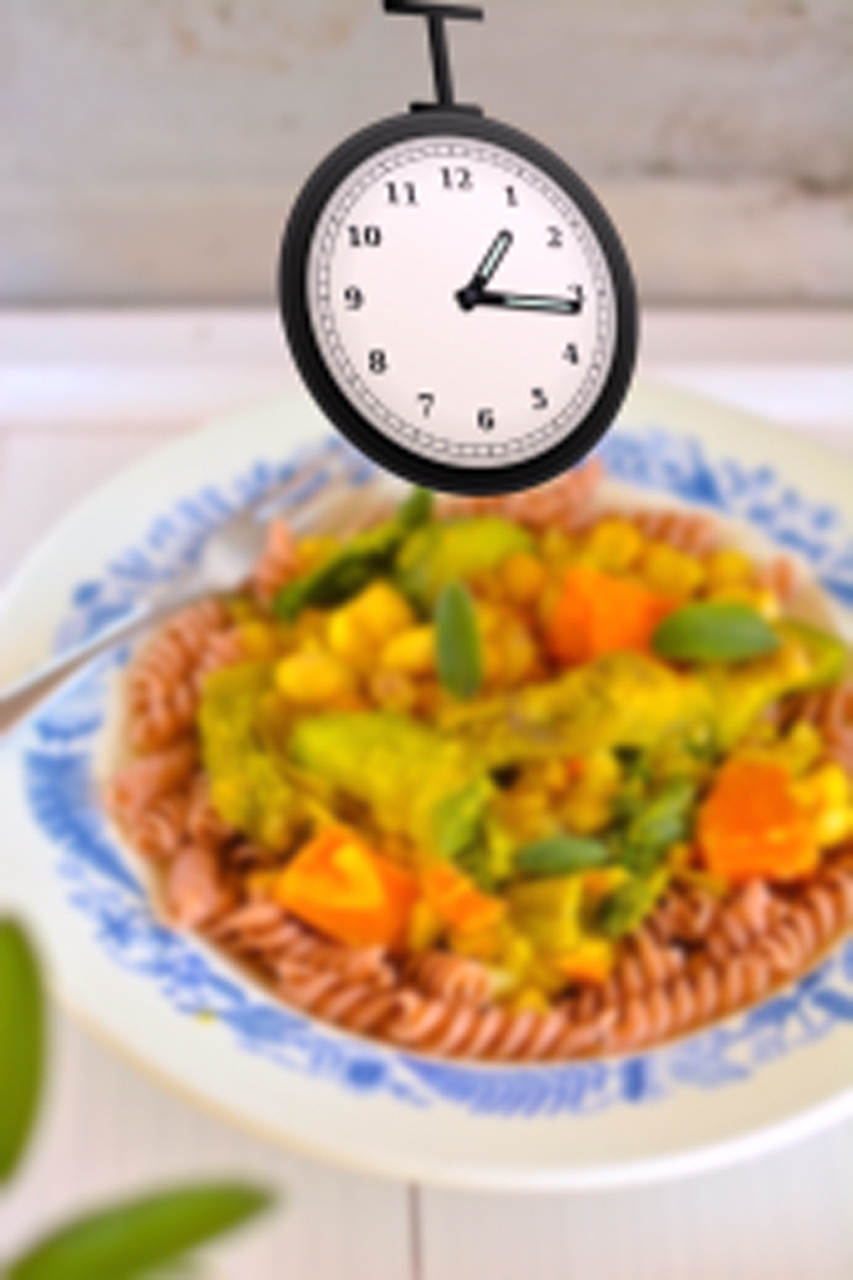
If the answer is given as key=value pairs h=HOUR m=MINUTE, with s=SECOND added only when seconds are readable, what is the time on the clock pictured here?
h=1 m=16
